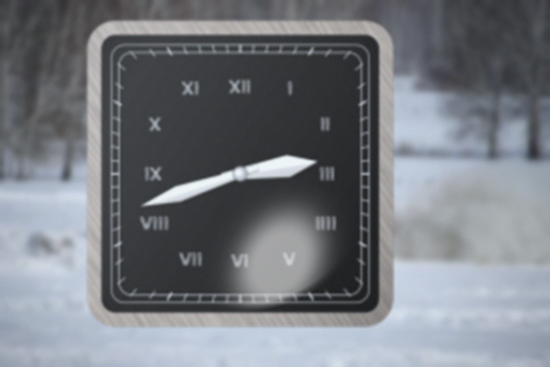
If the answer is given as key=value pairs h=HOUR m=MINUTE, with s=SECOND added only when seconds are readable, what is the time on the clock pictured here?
h=2 m=42
